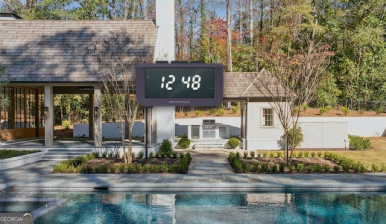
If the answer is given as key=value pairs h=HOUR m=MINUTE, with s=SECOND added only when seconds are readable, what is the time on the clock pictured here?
h=12 m=48
